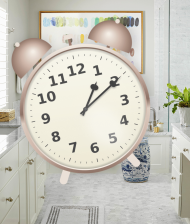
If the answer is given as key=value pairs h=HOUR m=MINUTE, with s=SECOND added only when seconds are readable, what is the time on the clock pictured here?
h=1 m=10
